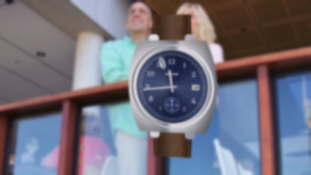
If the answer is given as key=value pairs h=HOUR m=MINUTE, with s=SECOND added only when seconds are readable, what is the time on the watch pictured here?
h=11 m=44
